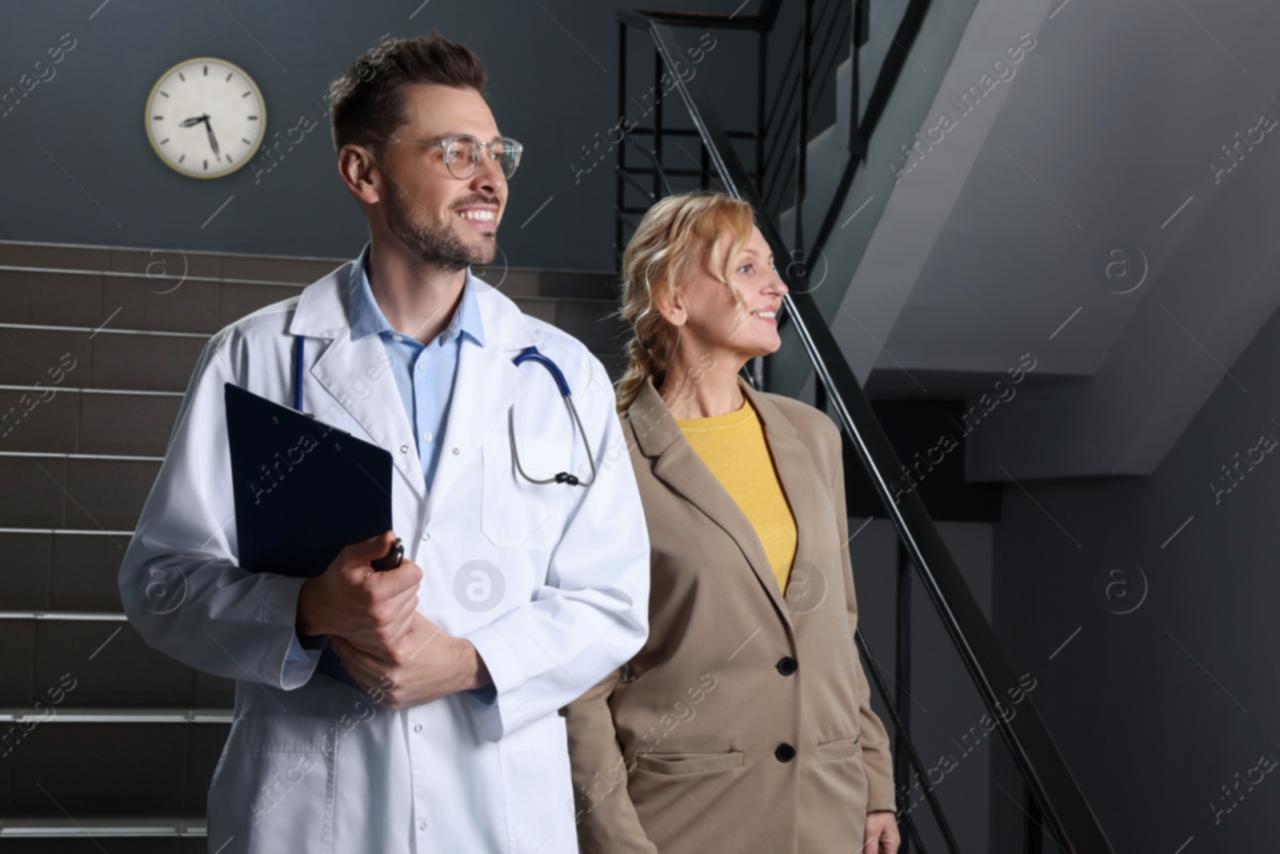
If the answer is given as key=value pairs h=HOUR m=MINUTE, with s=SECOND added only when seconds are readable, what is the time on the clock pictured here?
h=8 m=27
